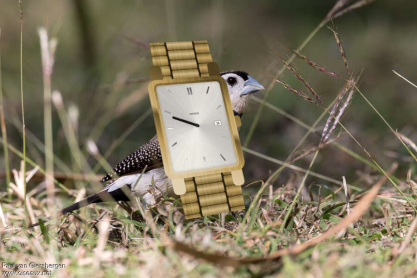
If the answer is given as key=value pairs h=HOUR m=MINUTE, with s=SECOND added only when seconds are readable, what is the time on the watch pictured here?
h=9 m=49
